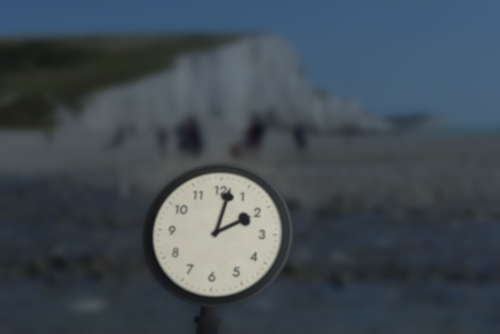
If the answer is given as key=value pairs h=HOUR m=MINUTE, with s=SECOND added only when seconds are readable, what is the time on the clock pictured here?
h=2 m=2
